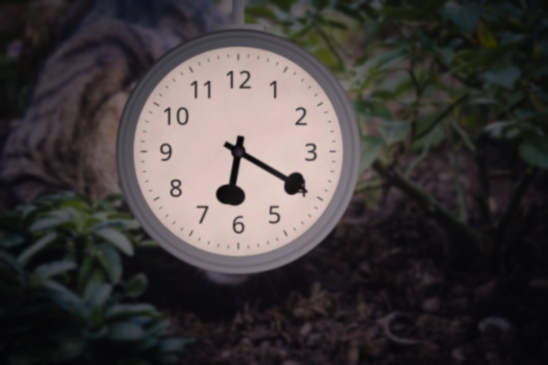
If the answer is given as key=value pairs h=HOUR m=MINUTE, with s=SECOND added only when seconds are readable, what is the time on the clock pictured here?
h=6 m=20
